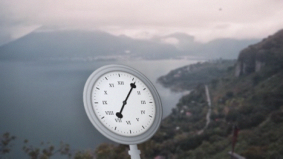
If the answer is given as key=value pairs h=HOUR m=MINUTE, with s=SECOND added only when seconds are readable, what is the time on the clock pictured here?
h=7 m=6
